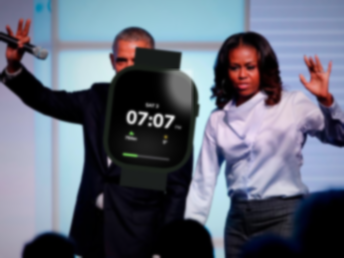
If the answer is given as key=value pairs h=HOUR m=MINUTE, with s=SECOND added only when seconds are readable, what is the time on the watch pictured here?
h=7 m=7
